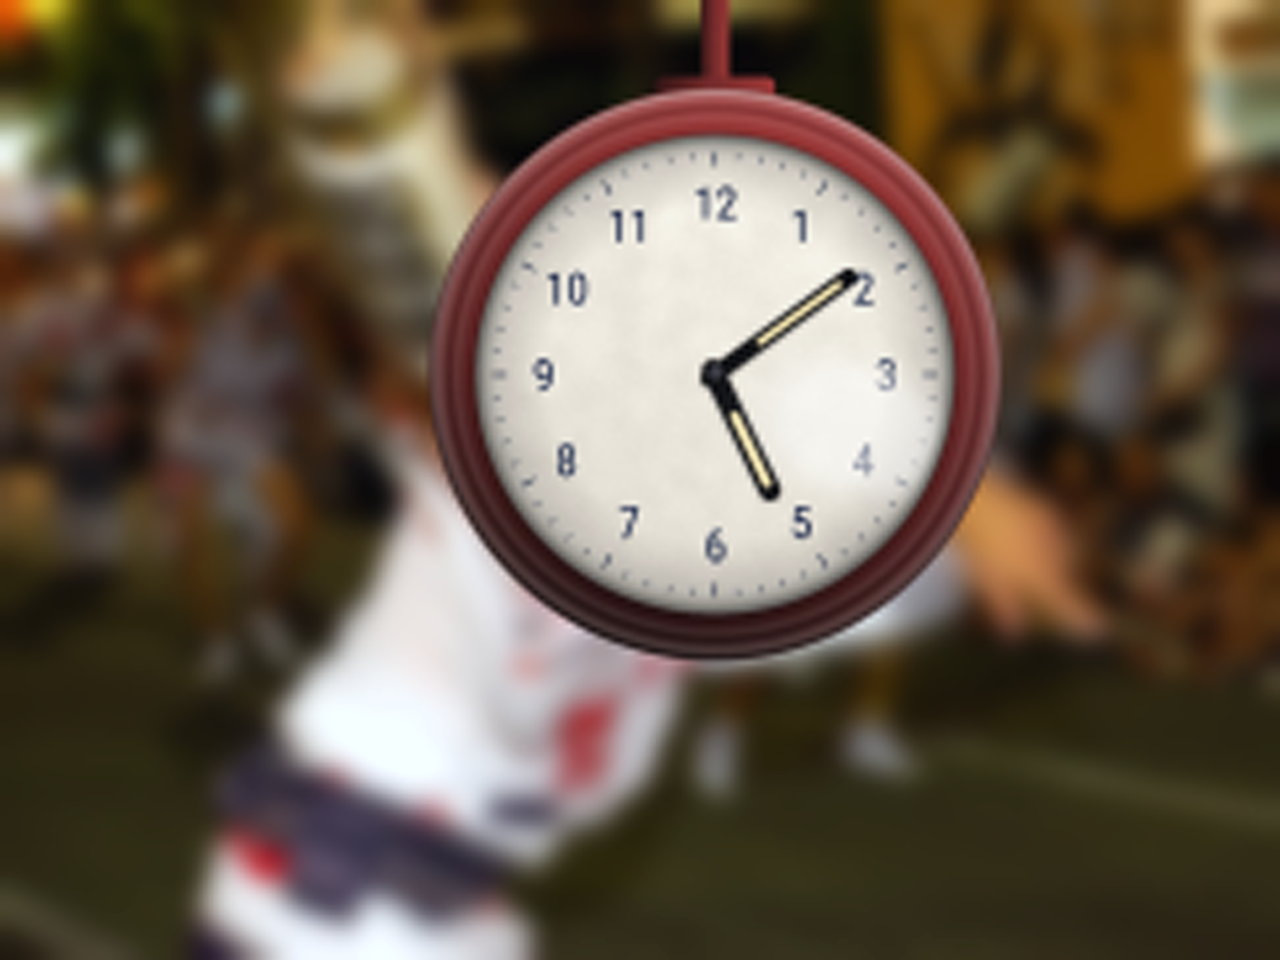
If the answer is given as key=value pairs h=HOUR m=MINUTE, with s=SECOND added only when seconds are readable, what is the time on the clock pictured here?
h=5 m=9
